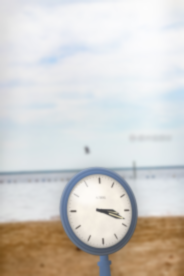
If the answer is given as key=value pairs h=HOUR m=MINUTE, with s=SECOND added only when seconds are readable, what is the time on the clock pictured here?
h=3 m=18
